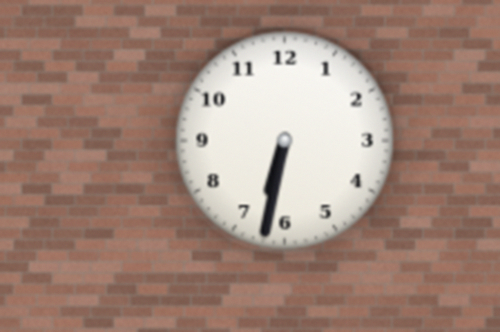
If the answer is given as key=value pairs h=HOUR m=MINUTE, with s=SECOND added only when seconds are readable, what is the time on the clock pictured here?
h=6 m=32
